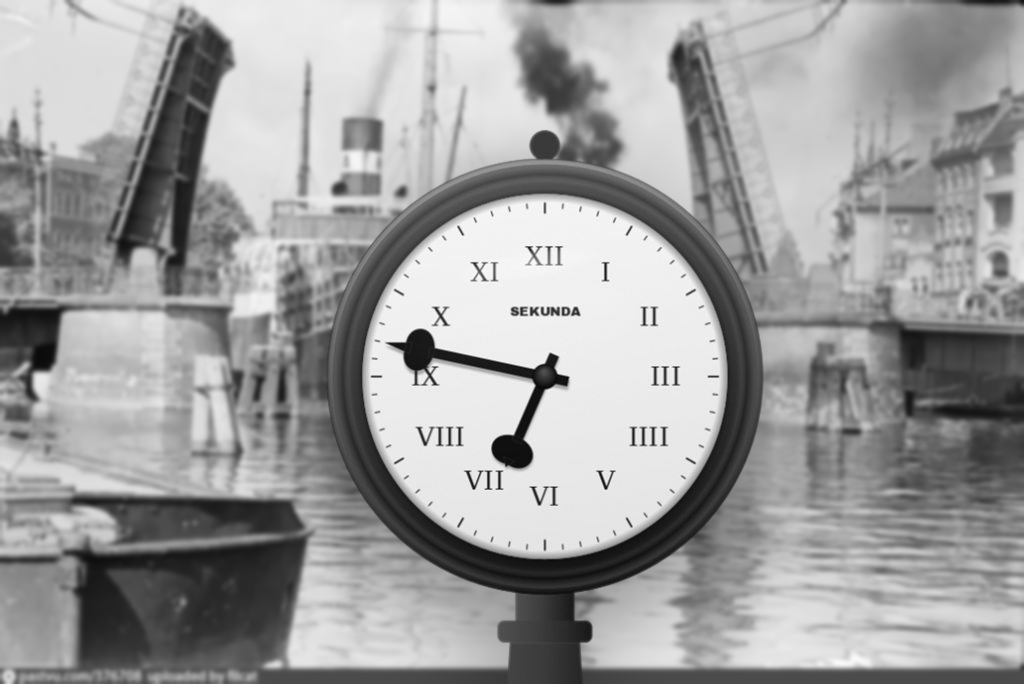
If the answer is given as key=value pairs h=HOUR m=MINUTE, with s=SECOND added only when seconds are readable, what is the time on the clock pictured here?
h=6 m=47
